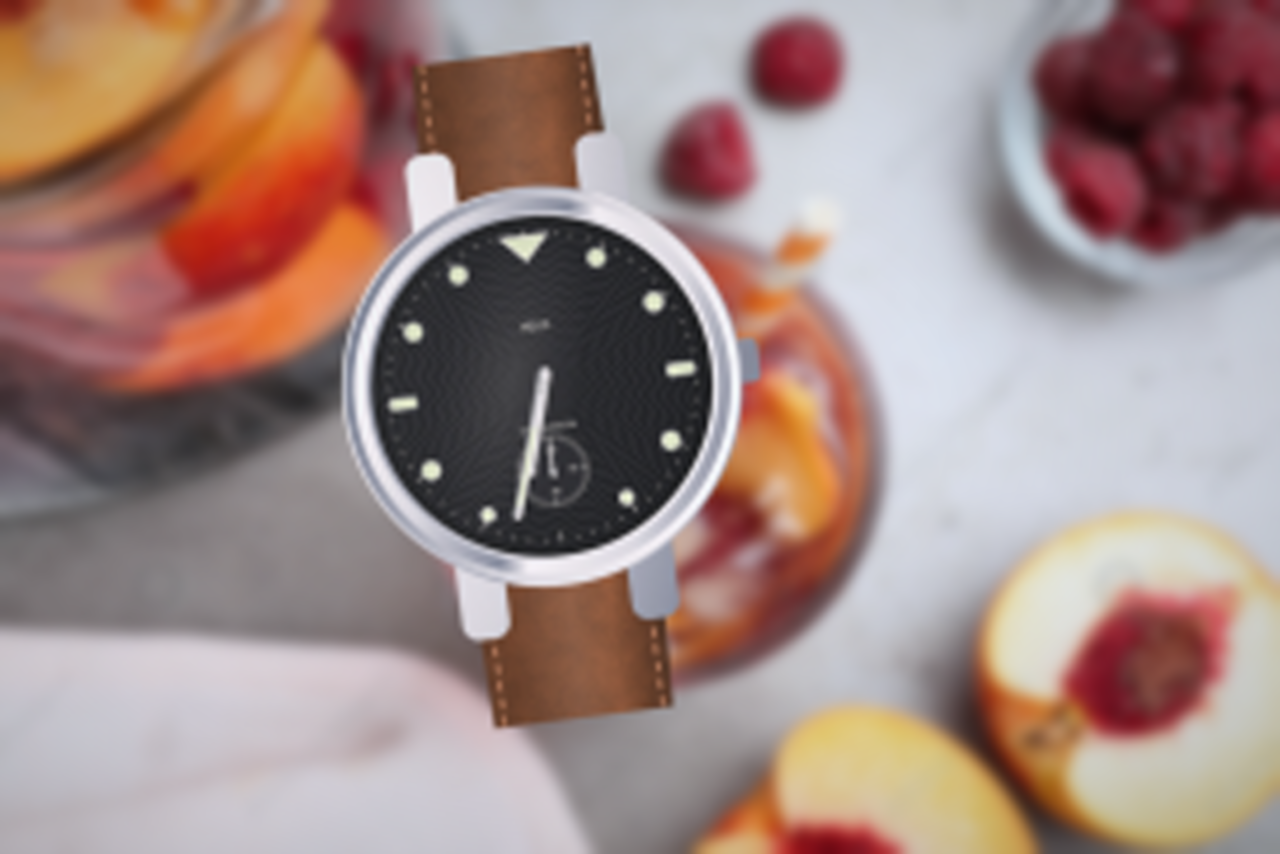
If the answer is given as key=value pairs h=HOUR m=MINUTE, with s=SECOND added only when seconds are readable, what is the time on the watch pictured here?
h=6 m=33
